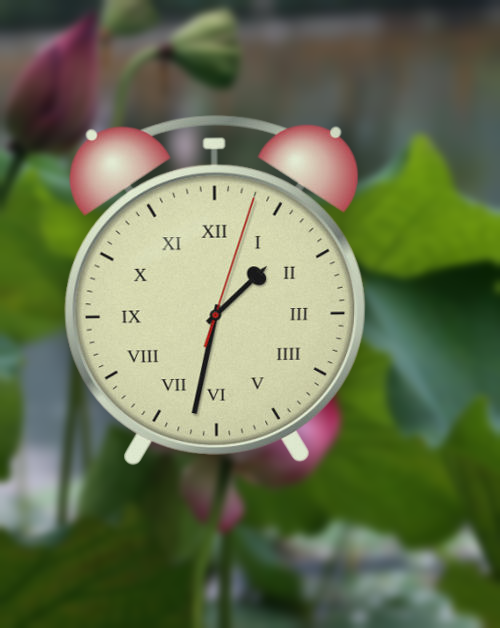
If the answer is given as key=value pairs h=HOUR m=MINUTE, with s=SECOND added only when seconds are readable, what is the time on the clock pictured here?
h=1 m=32 s=3
